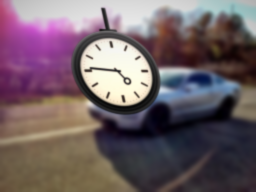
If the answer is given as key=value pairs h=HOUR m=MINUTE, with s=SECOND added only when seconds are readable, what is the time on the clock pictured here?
h=4 m=46
